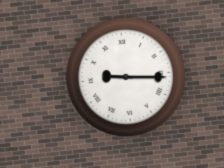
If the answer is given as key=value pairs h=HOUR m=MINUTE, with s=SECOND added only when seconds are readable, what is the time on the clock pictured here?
h=9 m=16
